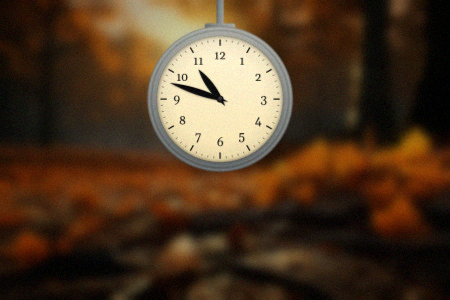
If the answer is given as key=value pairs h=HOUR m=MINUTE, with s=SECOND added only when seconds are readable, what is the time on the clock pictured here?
h=10 m=48
